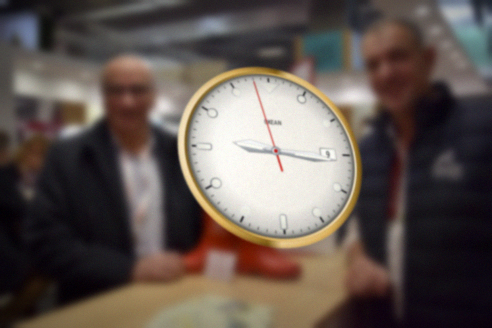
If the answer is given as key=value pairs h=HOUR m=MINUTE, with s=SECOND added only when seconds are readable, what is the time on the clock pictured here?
h=9 m=15 s=58
